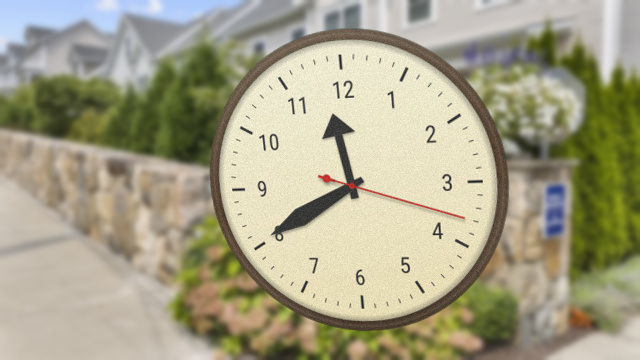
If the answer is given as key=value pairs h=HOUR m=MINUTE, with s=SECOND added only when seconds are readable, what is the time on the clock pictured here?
h=11 m=40 s=18
